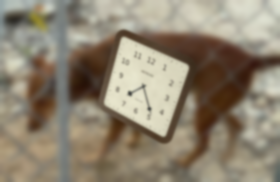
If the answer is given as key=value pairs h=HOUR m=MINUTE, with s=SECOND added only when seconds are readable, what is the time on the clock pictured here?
h=7 m=24
